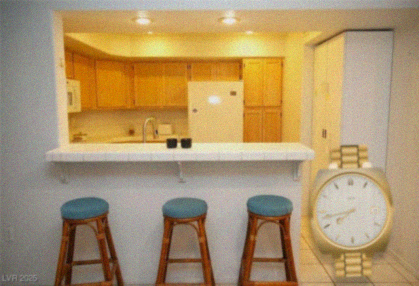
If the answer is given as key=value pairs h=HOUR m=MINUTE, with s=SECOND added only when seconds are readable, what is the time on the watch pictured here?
h=7 m=43
